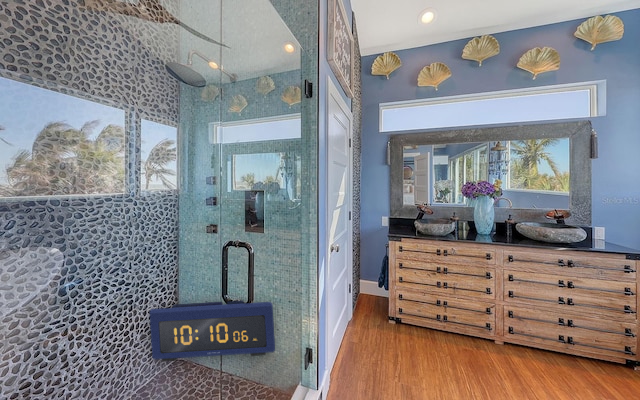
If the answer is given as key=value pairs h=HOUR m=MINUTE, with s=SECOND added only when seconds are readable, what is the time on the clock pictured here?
h=10 m=10 s=6
